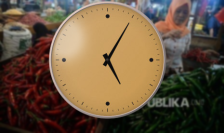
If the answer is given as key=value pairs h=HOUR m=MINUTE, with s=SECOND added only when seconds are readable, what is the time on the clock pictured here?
h=5 m=5
